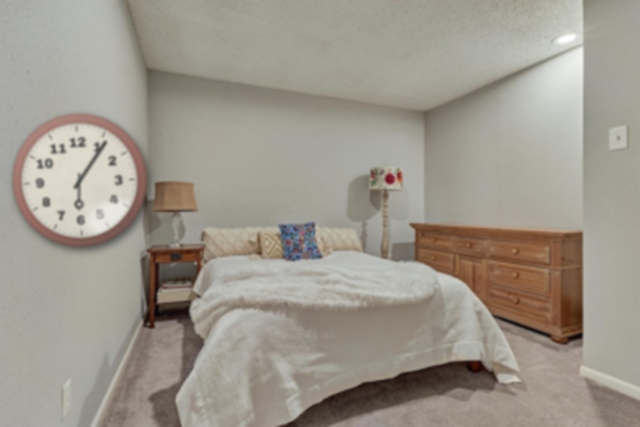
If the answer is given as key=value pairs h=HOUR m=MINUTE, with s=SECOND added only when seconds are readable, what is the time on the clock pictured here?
h=6 m=6
